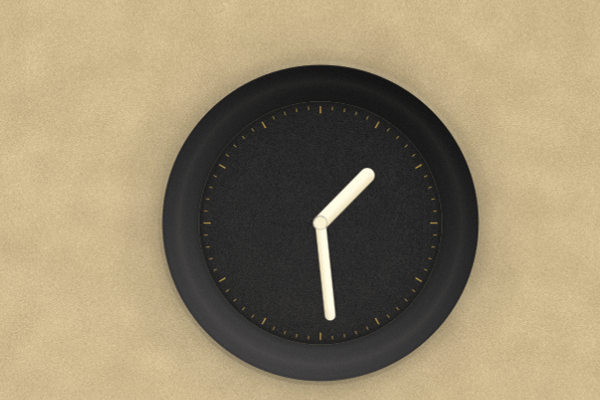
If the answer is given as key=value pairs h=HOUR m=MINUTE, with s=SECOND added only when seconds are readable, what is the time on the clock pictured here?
h=1 m=29
